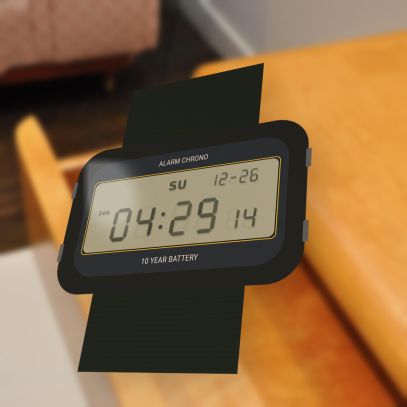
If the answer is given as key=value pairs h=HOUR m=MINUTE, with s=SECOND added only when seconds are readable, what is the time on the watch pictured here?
h=4 m=29 s=14
